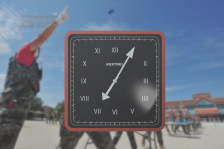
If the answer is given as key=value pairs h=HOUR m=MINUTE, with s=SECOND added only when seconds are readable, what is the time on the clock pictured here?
h=7 m=5
